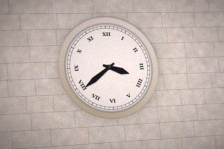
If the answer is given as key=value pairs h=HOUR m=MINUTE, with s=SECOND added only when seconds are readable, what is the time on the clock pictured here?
h=3 m=39
